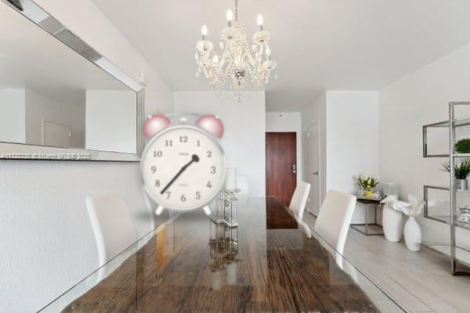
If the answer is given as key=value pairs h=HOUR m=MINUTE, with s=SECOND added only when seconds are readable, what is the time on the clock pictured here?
h=1 m=37
